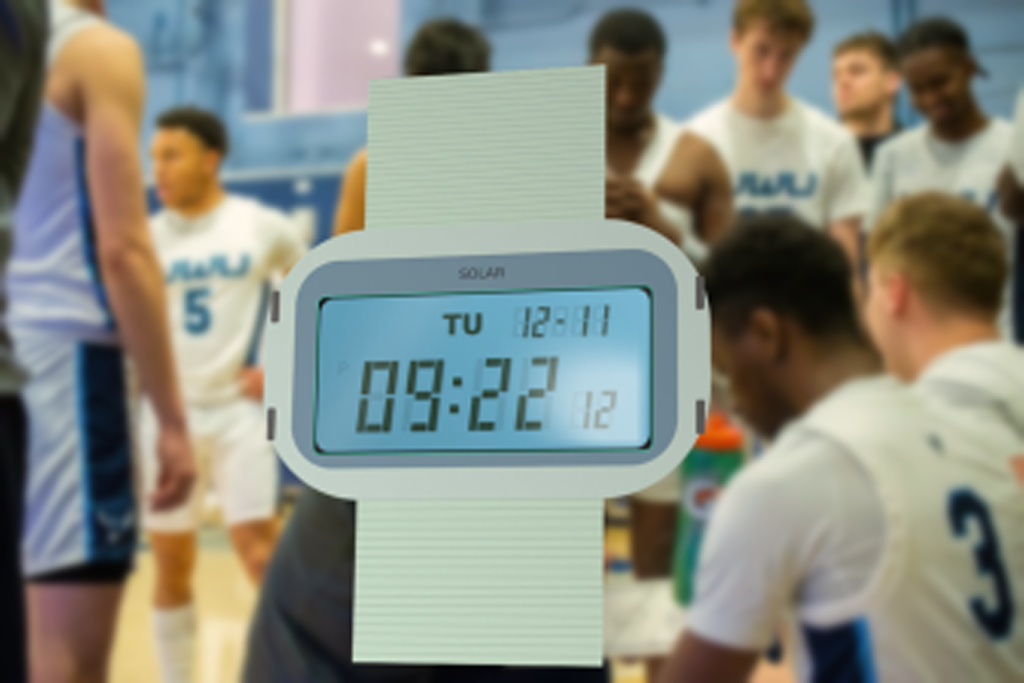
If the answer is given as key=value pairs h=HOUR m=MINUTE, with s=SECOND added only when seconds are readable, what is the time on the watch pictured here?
h=9 m=22 s=12
